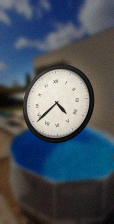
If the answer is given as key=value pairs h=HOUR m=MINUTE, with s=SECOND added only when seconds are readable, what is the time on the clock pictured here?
h=4 m=39
